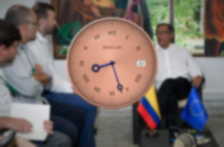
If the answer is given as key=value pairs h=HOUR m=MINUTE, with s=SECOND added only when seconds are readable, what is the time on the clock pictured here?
h=8 m=27
